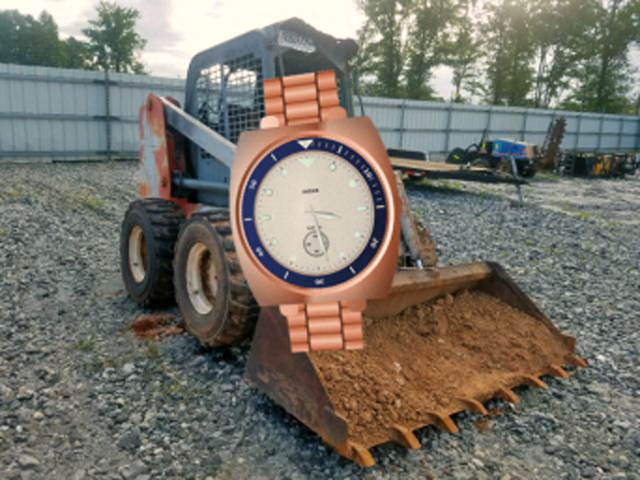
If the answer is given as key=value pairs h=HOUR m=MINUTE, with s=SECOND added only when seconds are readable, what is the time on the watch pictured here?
h=3 m=28
